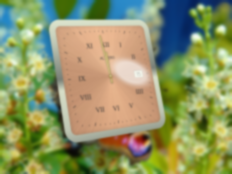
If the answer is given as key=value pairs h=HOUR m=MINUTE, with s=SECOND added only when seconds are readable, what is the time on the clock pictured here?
h=11 m=59
